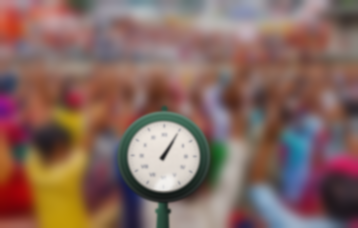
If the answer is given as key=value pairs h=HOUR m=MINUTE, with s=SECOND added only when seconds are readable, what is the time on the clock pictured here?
h=1 m=5
